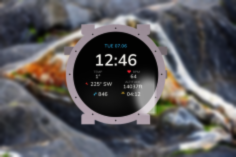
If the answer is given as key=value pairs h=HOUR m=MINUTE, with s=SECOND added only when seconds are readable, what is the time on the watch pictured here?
h=12 m=46
